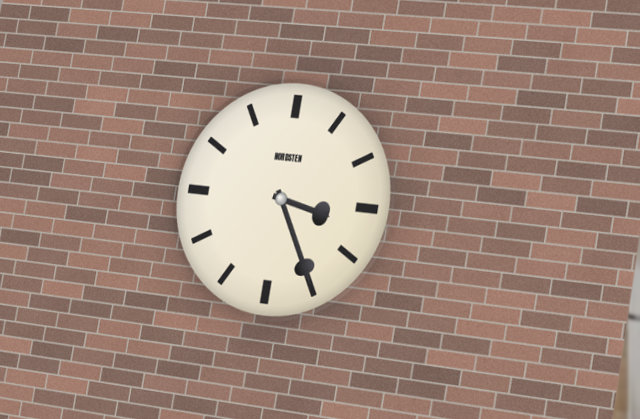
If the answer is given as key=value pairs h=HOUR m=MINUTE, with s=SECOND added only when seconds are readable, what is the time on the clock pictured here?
h=3 m=25
